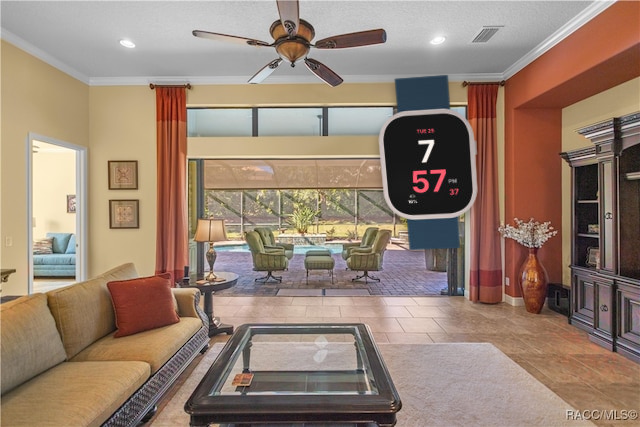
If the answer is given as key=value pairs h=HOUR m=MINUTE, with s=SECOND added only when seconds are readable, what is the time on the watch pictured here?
h=7 m=57
